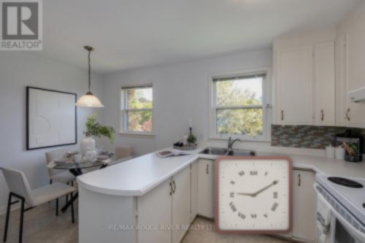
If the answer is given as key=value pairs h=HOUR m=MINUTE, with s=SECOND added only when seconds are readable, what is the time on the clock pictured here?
h=9 m=10
